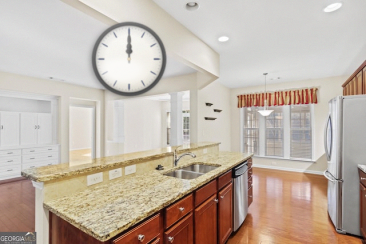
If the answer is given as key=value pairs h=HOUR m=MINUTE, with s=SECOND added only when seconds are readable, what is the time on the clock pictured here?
h=12 m=0
